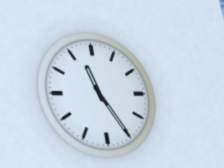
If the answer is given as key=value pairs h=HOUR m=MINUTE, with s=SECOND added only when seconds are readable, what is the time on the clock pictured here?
h=11 m=25
